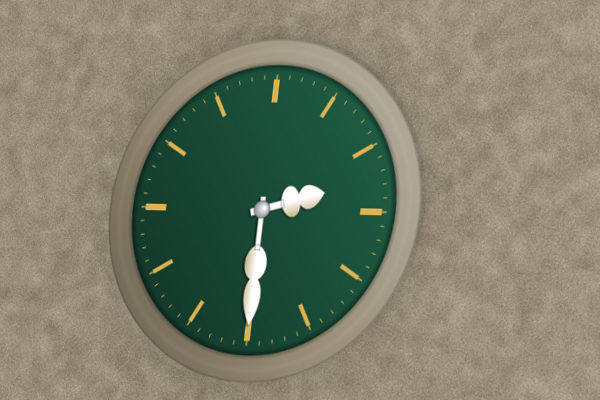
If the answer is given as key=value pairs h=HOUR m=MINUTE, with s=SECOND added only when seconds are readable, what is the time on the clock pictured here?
h=2 m=30
